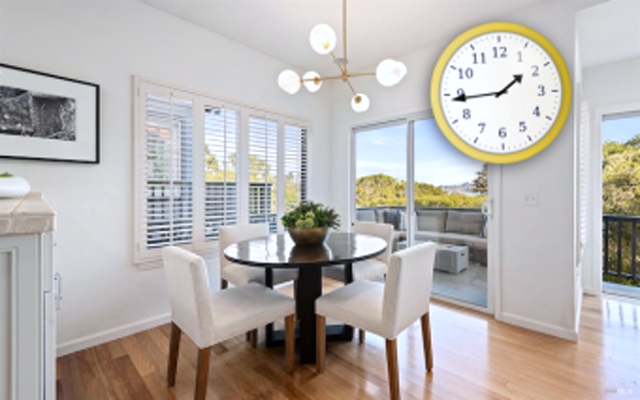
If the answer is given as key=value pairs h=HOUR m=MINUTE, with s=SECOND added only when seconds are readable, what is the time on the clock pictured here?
h=1 m=44
